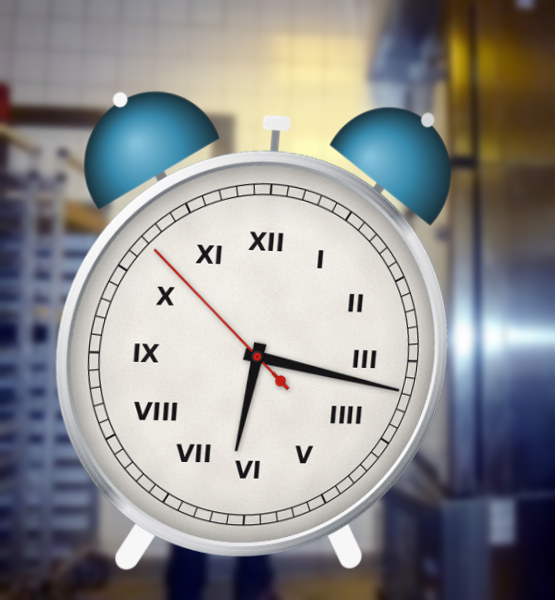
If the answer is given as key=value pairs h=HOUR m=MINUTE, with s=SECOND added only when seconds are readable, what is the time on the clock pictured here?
h=6 m=16 s=52
